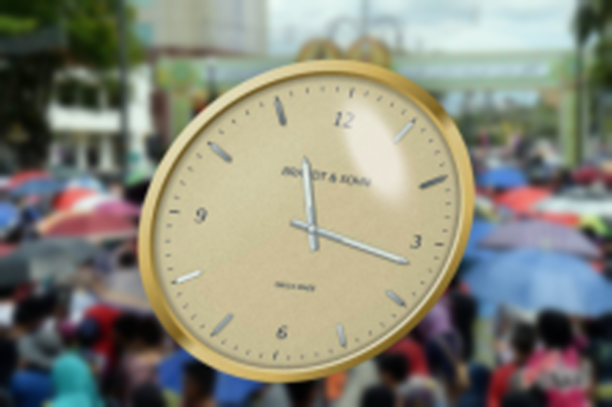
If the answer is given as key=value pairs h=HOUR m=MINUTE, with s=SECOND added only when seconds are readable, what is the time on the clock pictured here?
h=11 m=17
